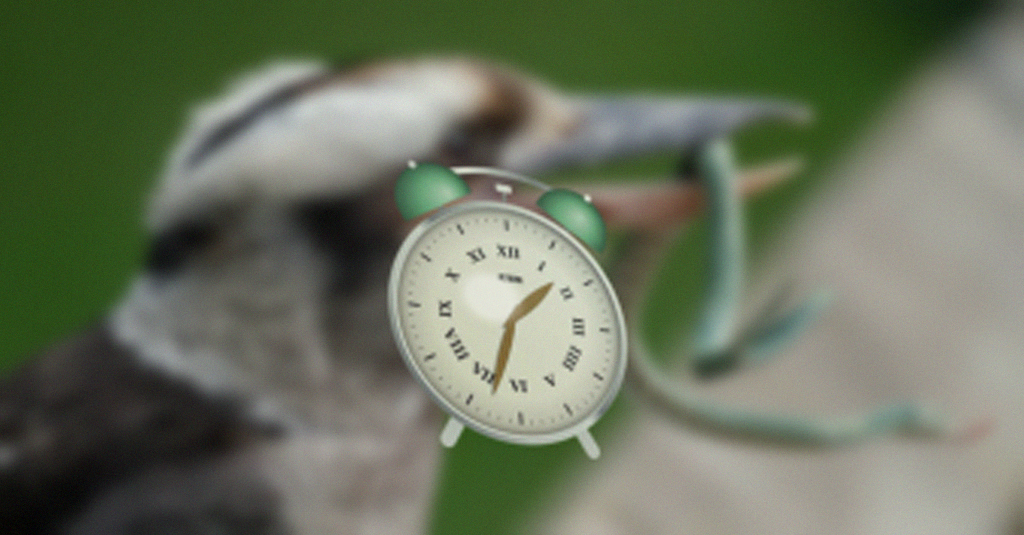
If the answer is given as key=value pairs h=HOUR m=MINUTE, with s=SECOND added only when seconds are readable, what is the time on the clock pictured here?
h=1 m=33
